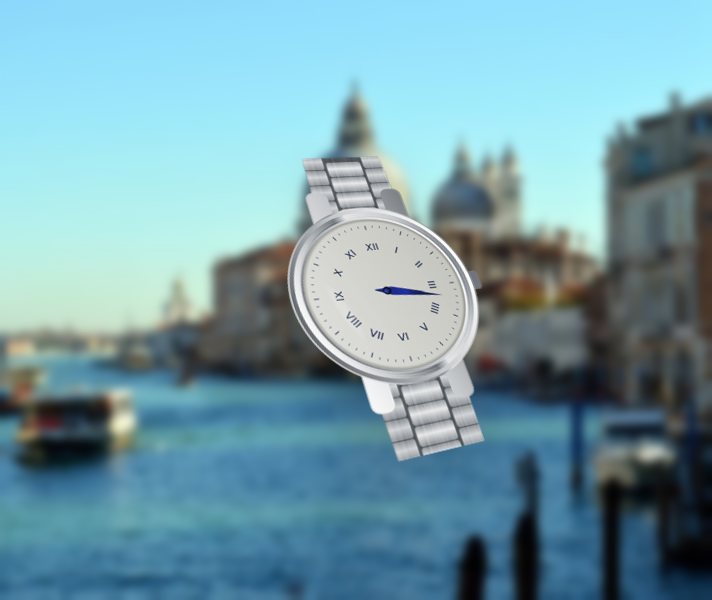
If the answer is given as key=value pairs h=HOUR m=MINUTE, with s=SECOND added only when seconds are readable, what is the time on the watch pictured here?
h=3 m=17
